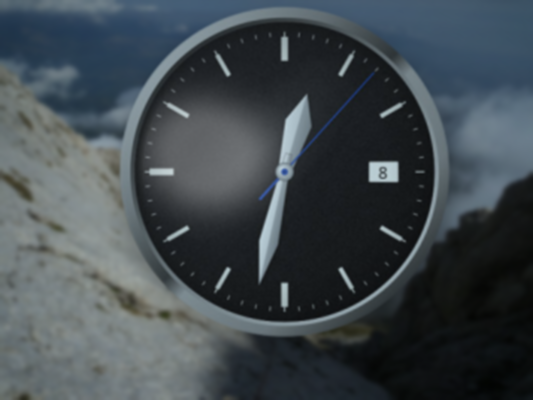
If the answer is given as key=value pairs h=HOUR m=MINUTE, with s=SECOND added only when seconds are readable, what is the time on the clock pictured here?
h=12 m=32 s=7
